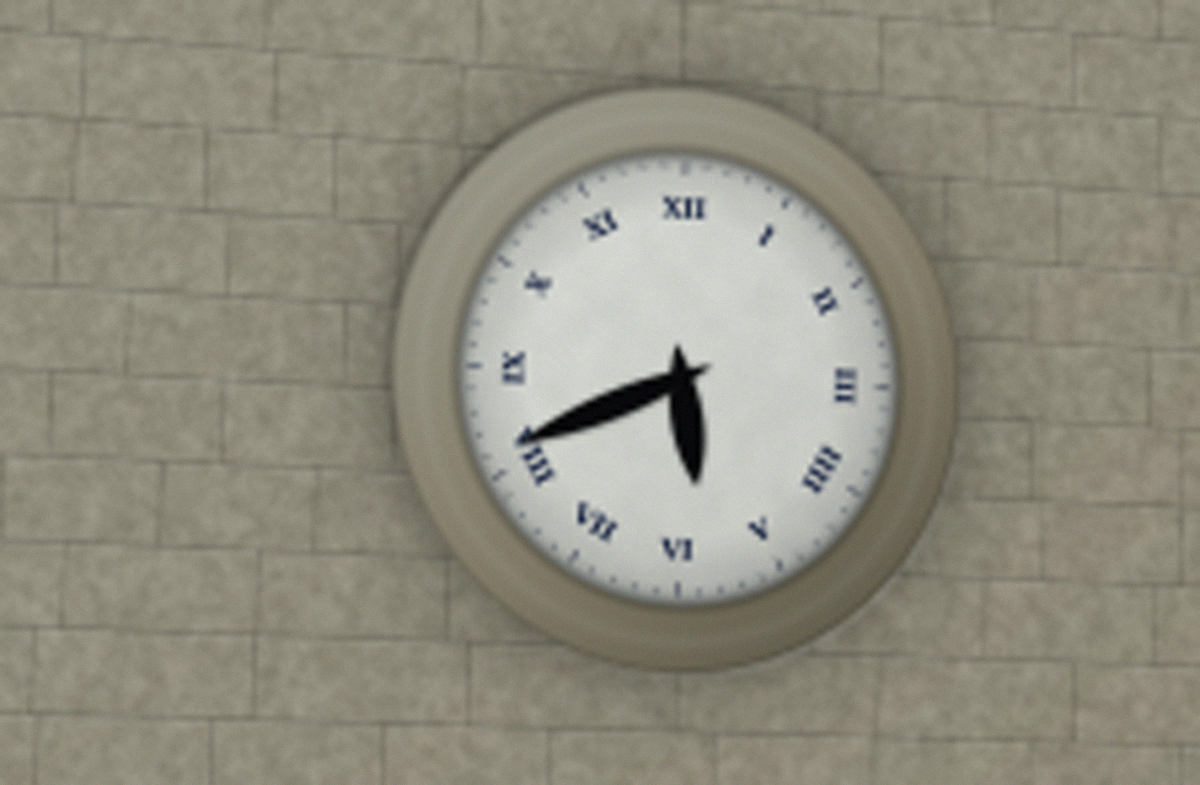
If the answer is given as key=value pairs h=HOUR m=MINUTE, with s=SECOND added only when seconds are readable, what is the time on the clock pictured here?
h=5 m=41
